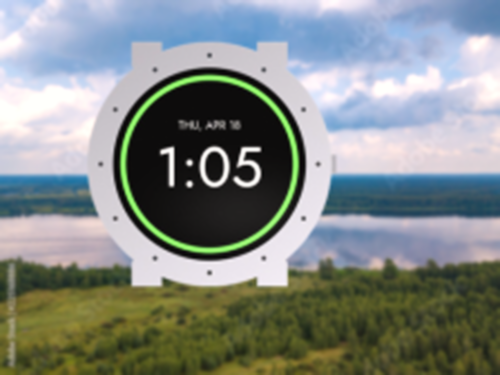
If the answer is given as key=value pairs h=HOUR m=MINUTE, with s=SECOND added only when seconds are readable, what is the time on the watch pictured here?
h=1 m=5
